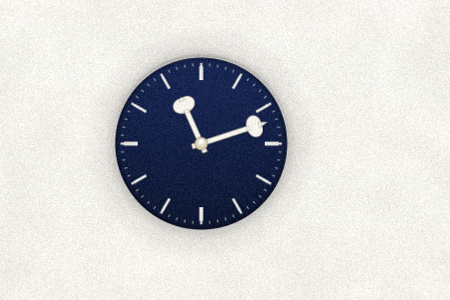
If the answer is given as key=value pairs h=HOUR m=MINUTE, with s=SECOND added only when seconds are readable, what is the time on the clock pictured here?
h=11 m=12
